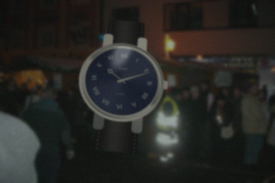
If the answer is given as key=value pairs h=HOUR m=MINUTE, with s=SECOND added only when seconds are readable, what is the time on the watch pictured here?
h=10 m=11
